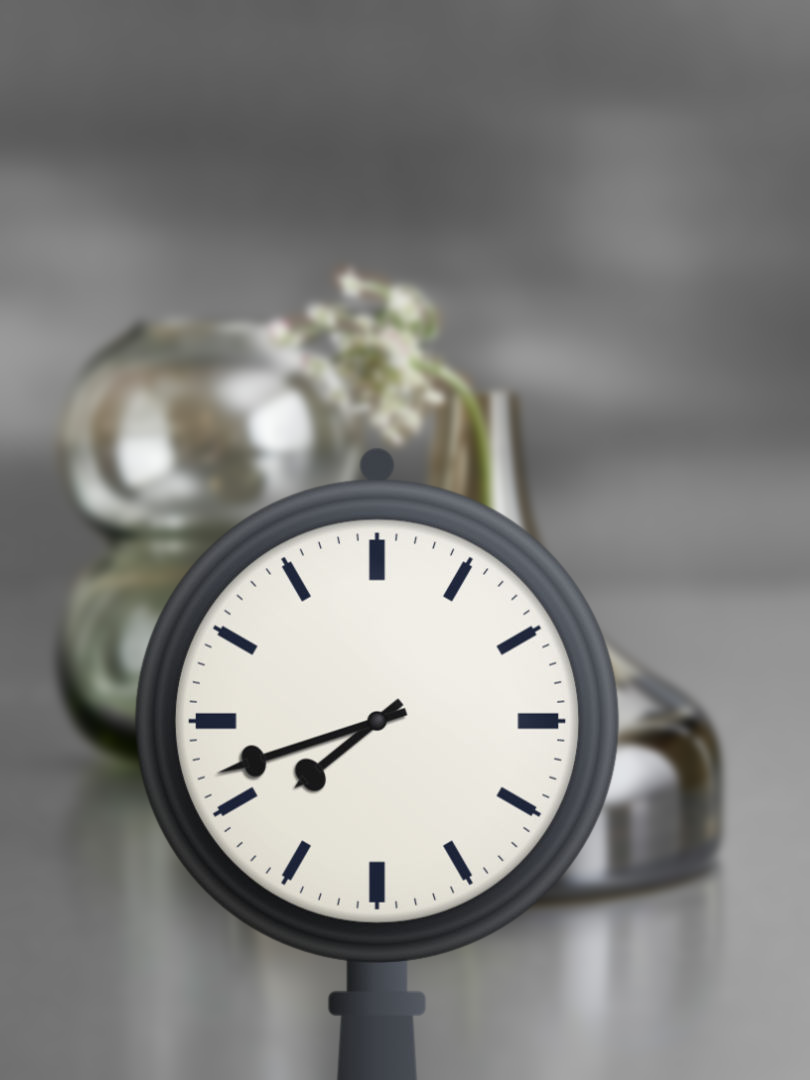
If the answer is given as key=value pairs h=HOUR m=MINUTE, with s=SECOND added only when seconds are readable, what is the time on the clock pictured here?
h=7 m=42
